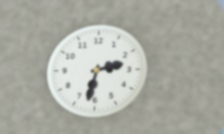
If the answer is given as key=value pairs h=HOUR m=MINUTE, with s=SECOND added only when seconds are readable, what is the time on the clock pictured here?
h=2 m=32
